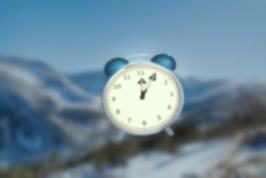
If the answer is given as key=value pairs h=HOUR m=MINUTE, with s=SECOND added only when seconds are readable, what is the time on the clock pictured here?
h=12 m=5
